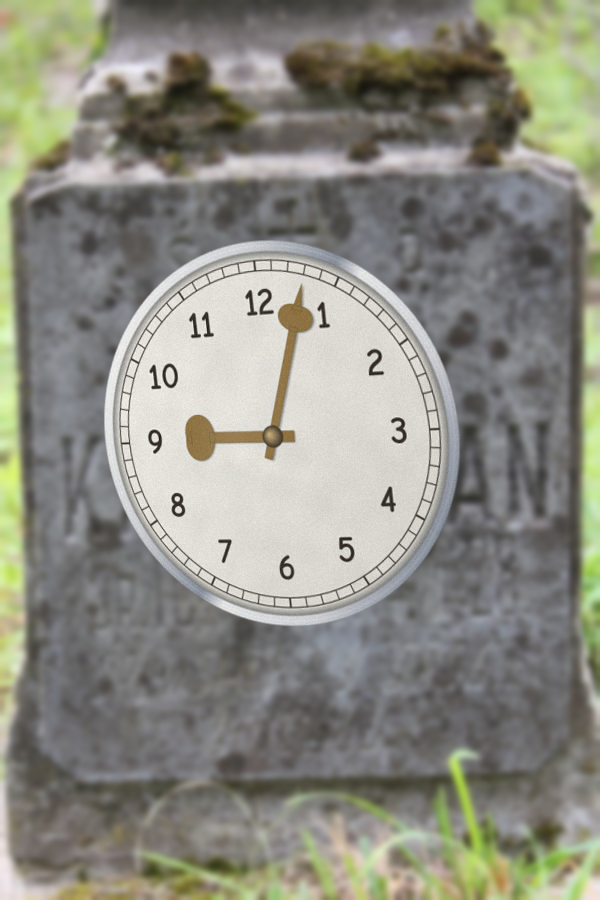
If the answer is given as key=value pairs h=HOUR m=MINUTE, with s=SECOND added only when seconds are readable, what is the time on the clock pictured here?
h=9 m=3
